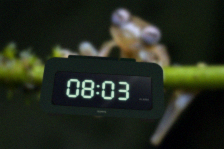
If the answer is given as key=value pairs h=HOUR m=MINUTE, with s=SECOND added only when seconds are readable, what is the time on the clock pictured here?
h=8 m=3
